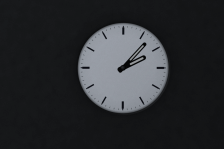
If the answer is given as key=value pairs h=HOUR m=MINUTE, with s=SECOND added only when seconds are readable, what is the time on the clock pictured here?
h=2 m=7
